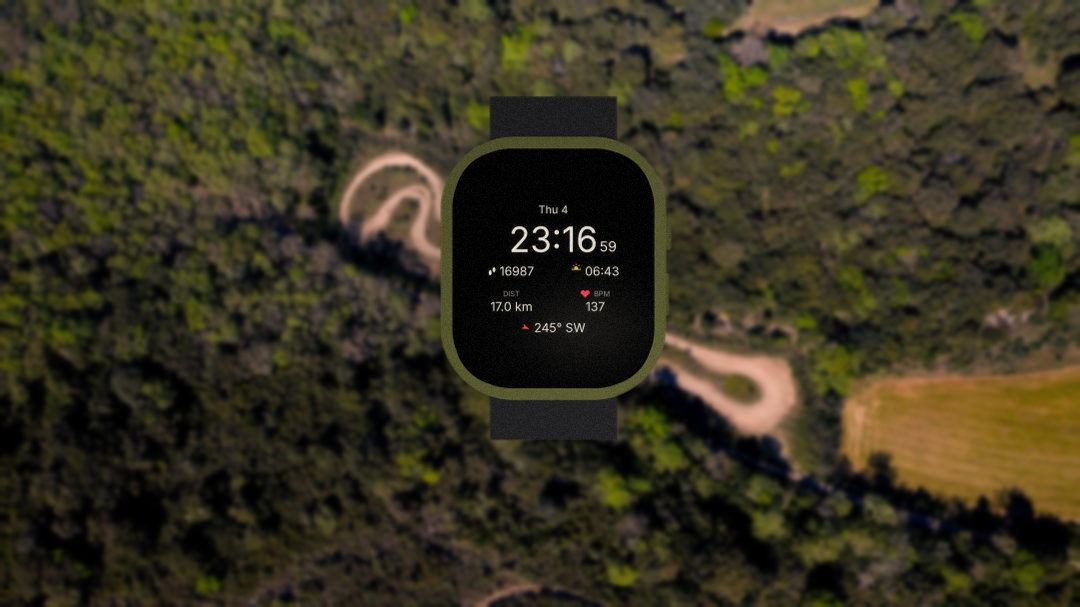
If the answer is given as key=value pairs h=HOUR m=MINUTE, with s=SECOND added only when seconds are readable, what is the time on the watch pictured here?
h=23 m=16 s=59
